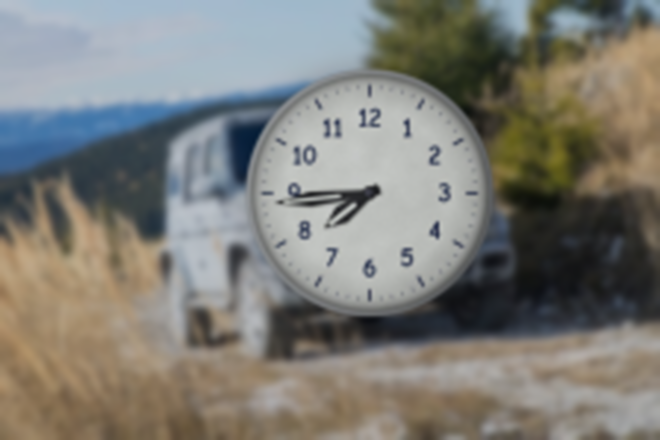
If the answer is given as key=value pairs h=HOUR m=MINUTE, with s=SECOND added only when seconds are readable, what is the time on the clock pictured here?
h=7 m=44
